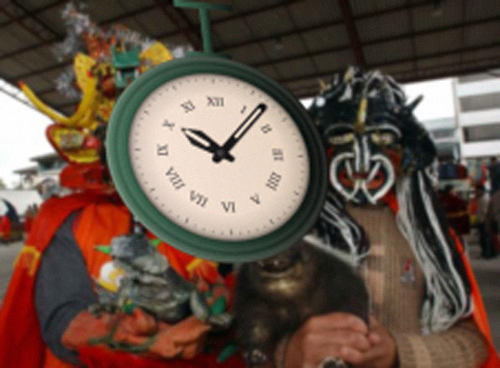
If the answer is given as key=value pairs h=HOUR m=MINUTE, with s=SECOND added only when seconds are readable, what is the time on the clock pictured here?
h=10 m=7
